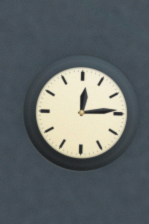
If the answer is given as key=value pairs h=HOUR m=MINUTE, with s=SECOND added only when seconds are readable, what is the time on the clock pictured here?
h=12 m=14
